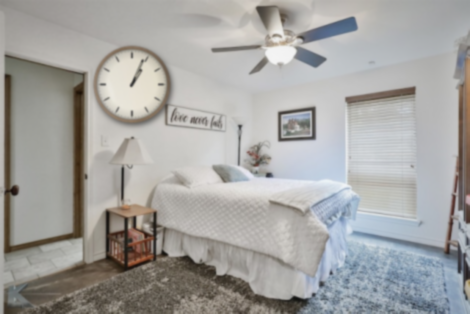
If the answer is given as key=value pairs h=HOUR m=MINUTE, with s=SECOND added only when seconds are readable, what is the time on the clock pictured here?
h=1 m=4
